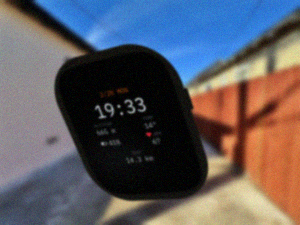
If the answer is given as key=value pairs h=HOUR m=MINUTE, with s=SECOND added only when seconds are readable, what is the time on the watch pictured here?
h=19 m=33
